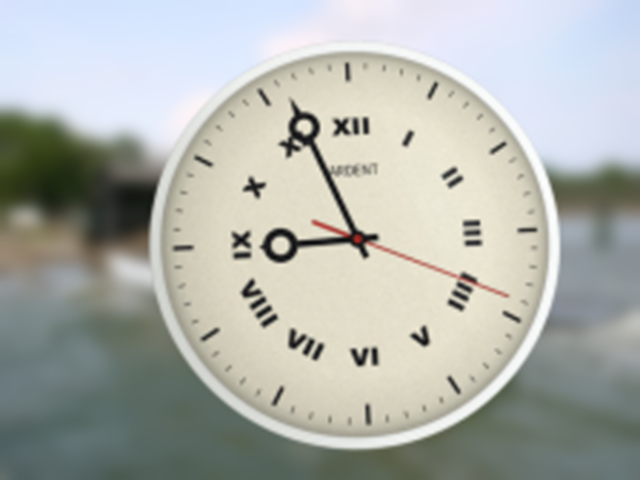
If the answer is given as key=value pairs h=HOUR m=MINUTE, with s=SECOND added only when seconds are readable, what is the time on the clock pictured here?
h=8 m=56 s=19
